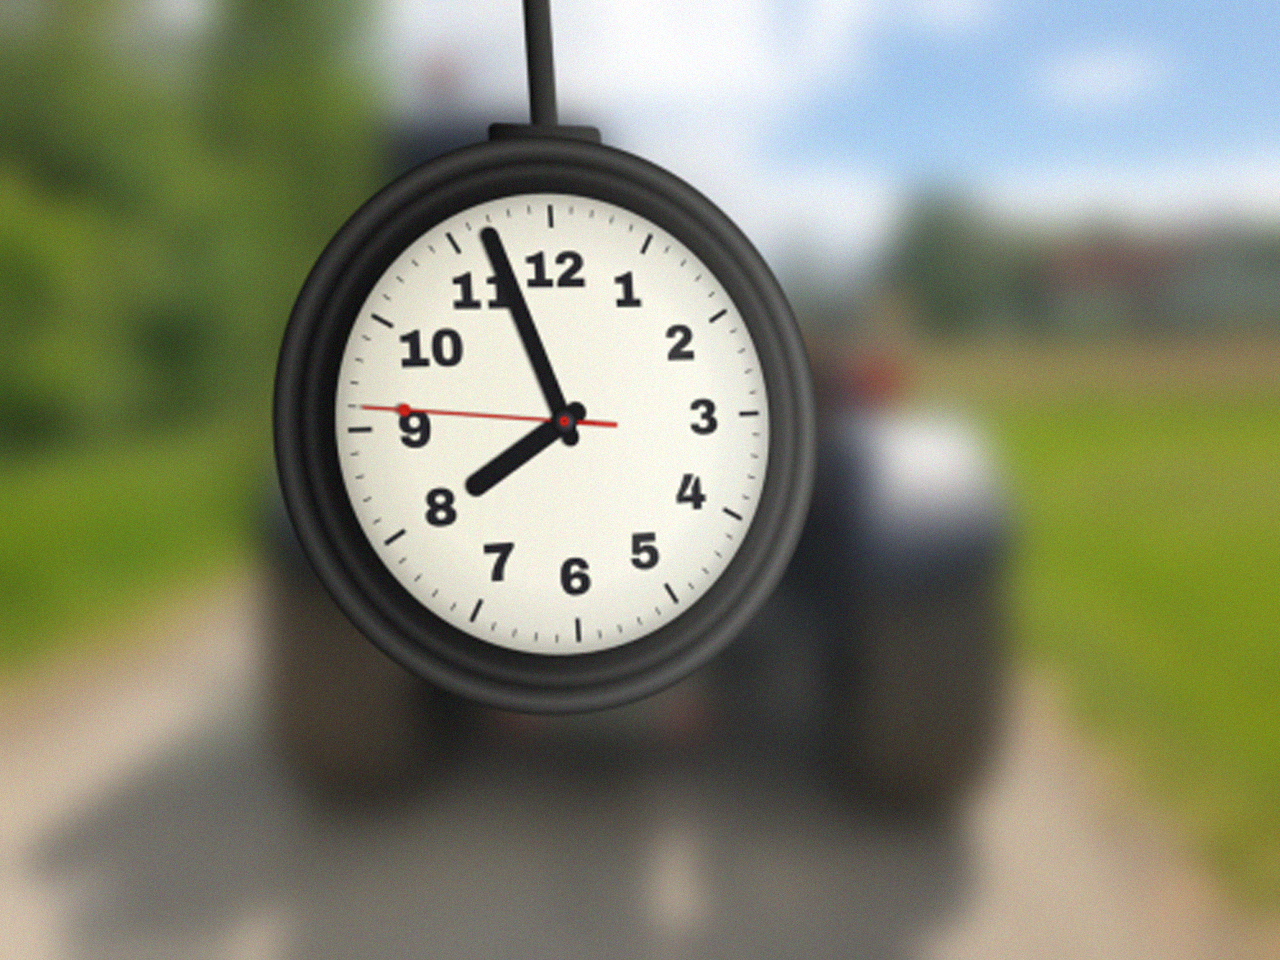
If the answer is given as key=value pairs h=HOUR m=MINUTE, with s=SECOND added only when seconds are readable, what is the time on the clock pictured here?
h=7 m=56 s=46
